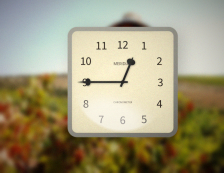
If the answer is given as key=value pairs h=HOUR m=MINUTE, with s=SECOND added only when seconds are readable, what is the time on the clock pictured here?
h=12 m=45
